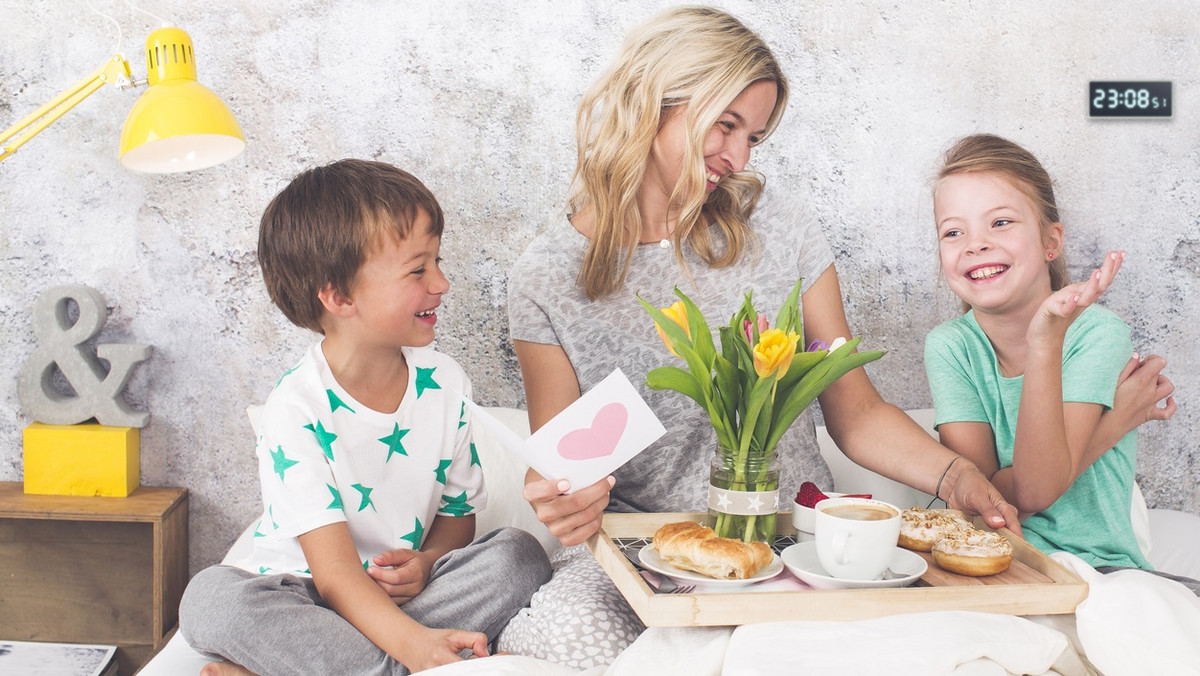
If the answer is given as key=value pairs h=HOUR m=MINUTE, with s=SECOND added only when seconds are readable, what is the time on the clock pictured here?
h=23 m=8
